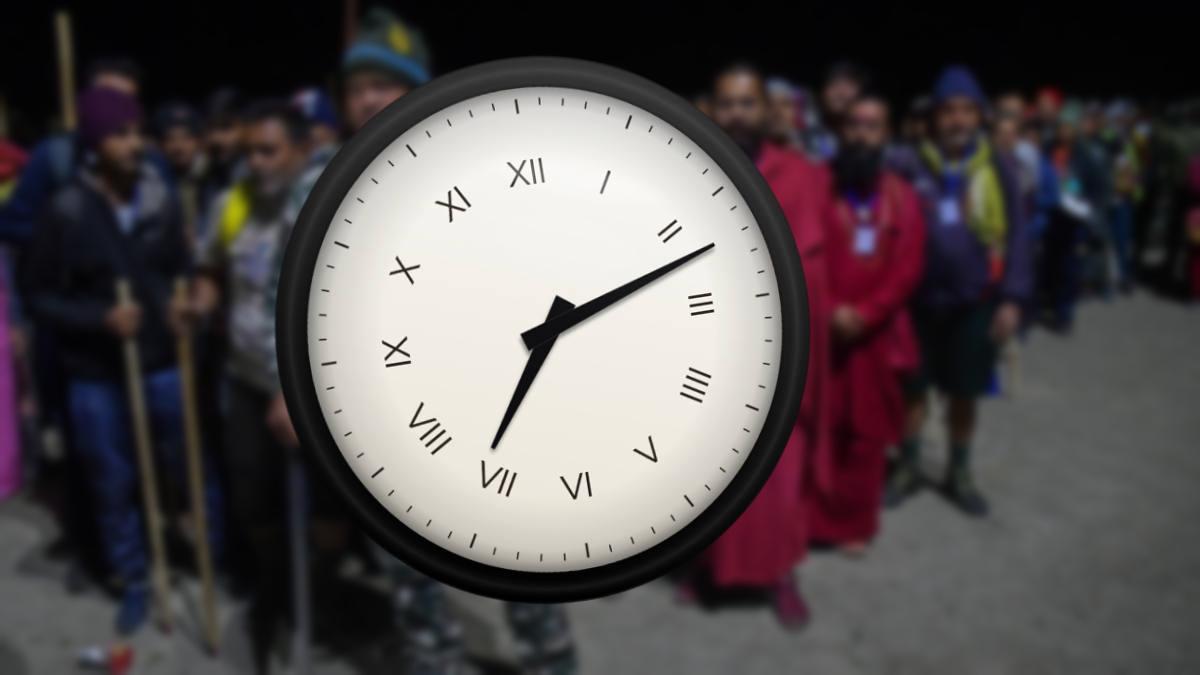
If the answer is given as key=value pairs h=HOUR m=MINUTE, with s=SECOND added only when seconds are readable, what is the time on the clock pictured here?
h=7 m=12
